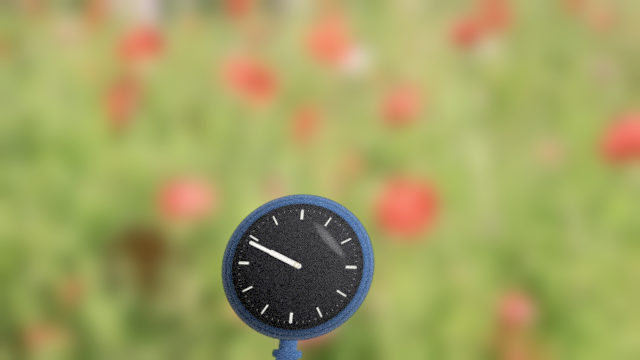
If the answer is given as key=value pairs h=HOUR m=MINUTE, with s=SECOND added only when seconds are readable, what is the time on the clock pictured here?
h=9 m=49
